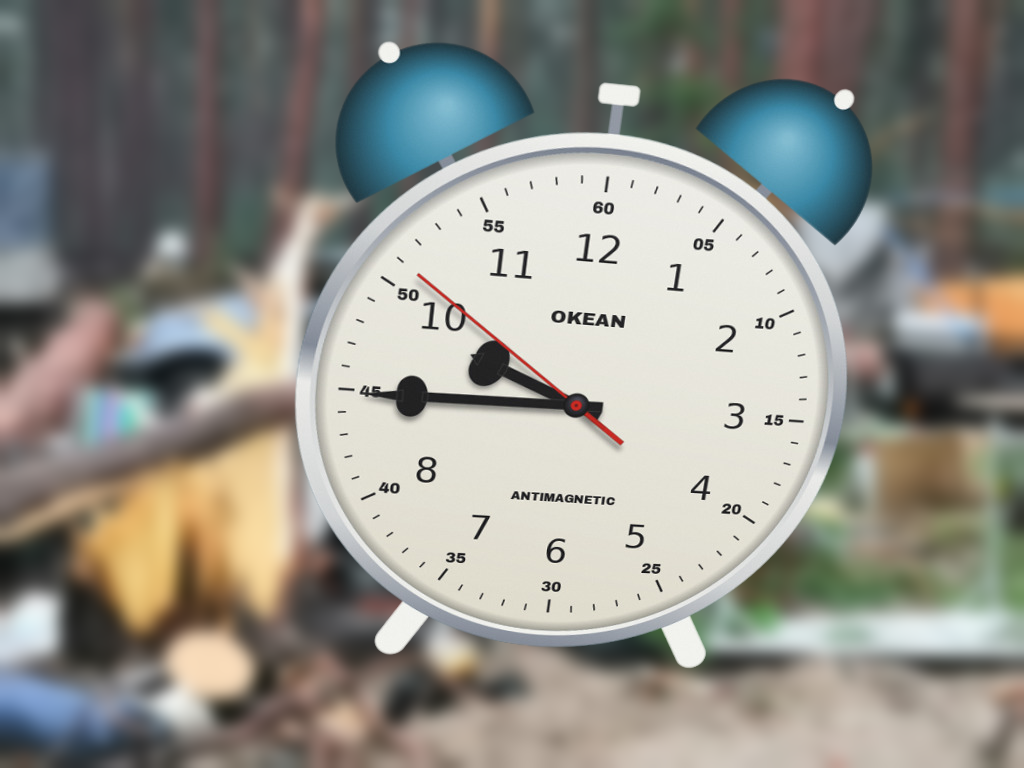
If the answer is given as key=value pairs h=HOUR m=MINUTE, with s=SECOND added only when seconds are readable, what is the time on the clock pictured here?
h=9 m=44 s=51
